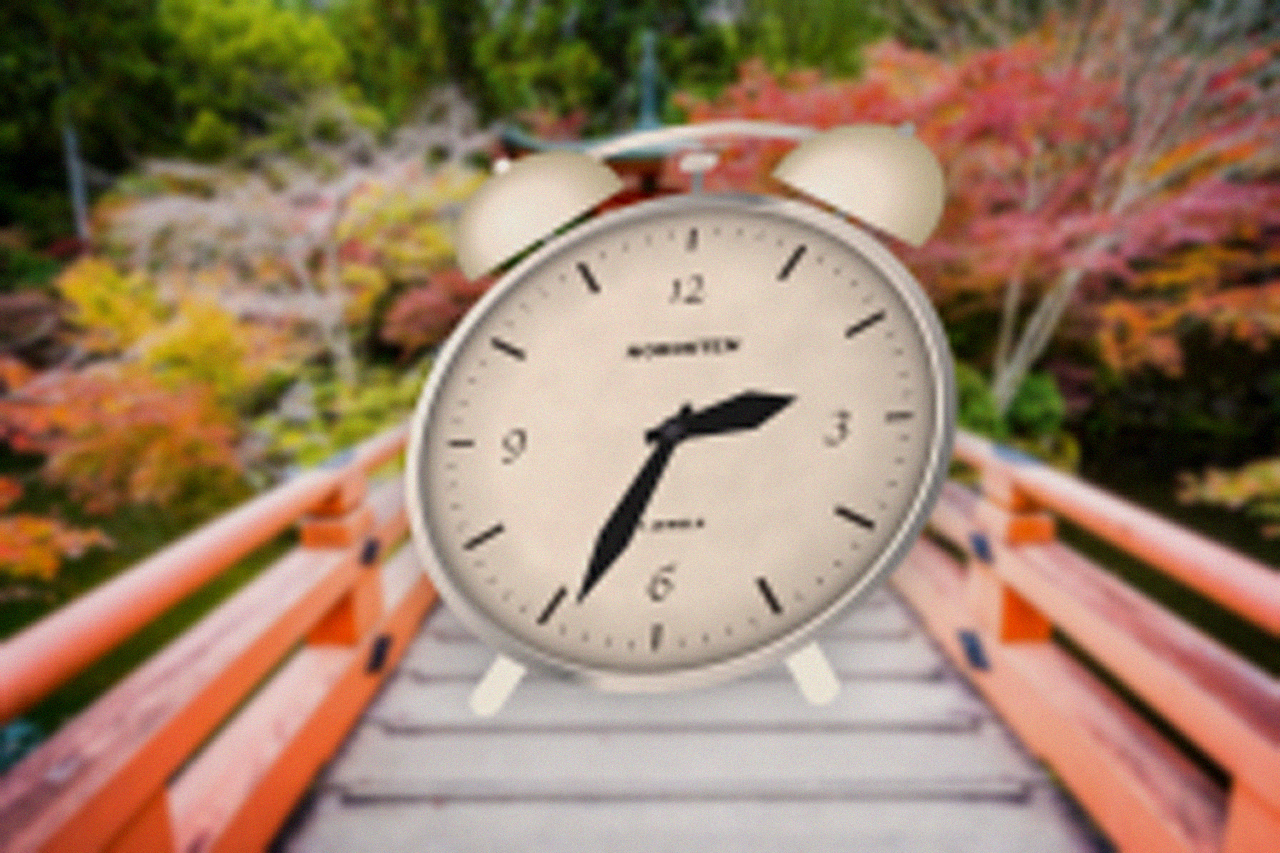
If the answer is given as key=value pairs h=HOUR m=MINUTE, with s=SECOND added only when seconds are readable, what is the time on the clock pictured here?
h=2 m=34
